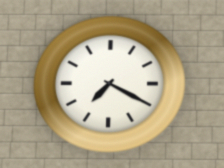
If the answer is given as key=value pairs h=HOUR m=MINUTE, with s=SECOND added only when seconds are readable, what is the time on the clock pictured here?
h=7 m=20
